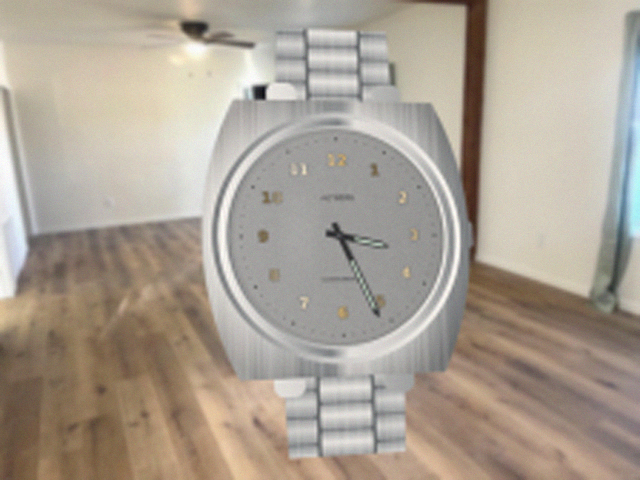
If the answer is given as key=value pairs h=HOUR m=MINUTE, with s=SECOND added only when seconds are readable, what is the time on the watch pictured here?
h=3 m=26
